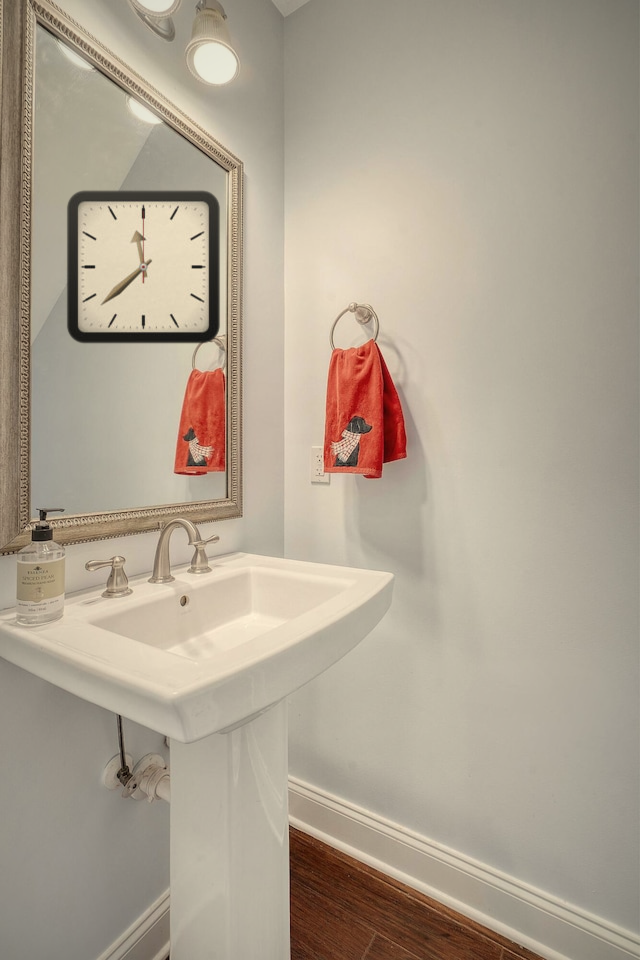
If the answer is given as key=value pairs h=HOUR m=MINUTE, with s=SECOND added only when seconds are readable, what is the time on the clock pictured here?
h=11 m=38 s=0
